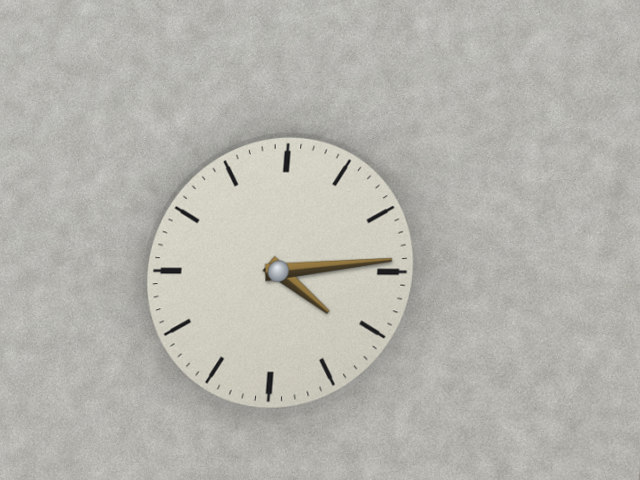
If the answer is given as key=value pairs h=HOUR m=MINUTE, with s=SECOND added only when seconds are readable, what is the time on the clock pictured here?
h=4 m=14
